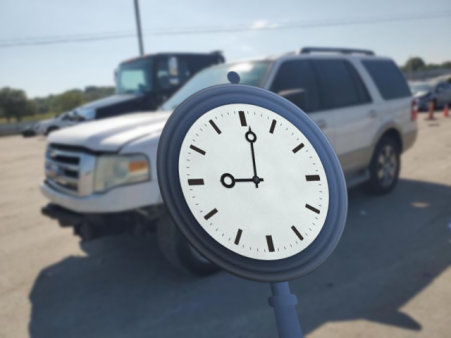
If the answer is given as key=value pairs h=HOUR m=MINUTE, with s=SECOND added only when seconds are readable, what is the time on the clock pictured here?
h=9 m=1
